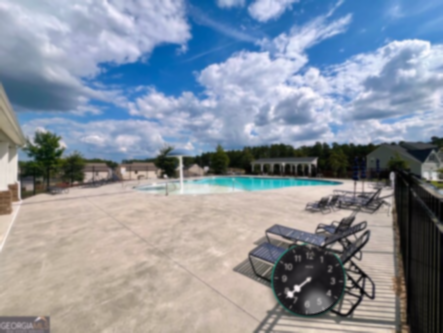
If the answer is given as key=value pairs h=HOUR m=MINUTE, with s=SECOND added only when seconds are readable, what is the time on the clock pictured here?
h=7 m=38
